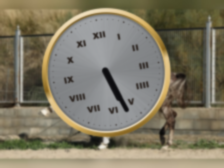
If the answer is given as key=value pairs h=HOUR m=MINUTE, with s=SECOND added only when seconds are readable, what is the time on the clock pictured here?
h=5 m=27
